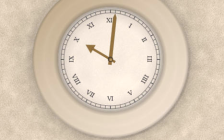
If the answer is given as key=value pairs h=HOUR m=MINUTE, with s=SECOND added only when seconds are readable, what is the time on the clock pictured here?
h=10 m=1
